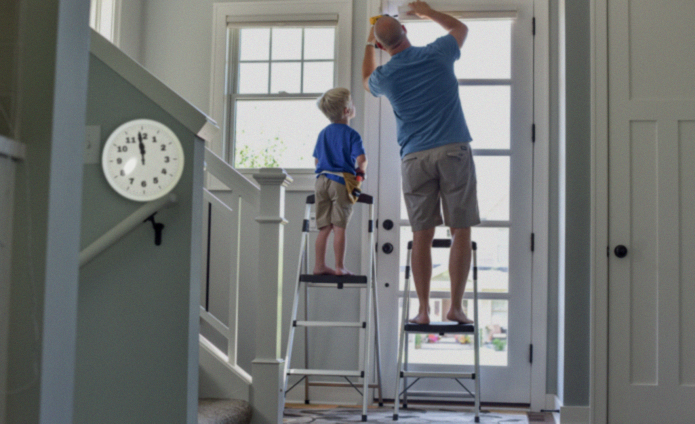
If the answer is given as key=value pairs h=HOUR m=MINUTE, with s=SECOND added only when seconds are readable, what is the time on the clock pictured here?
h=11 m=59
